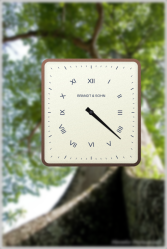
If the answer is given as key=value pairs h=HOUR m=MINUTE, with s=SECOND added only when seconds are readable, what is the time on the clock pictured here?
h=4 m=22
